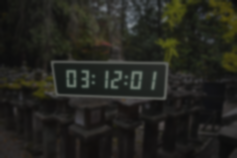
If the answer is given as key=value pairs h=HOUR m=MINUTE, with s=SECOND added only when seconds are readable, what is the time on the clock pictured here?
h=3 m=12 s=1
